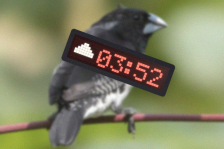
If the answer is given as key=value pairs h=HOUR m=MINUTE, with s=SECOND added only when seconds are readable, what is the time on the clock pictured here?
h=3 m=52
